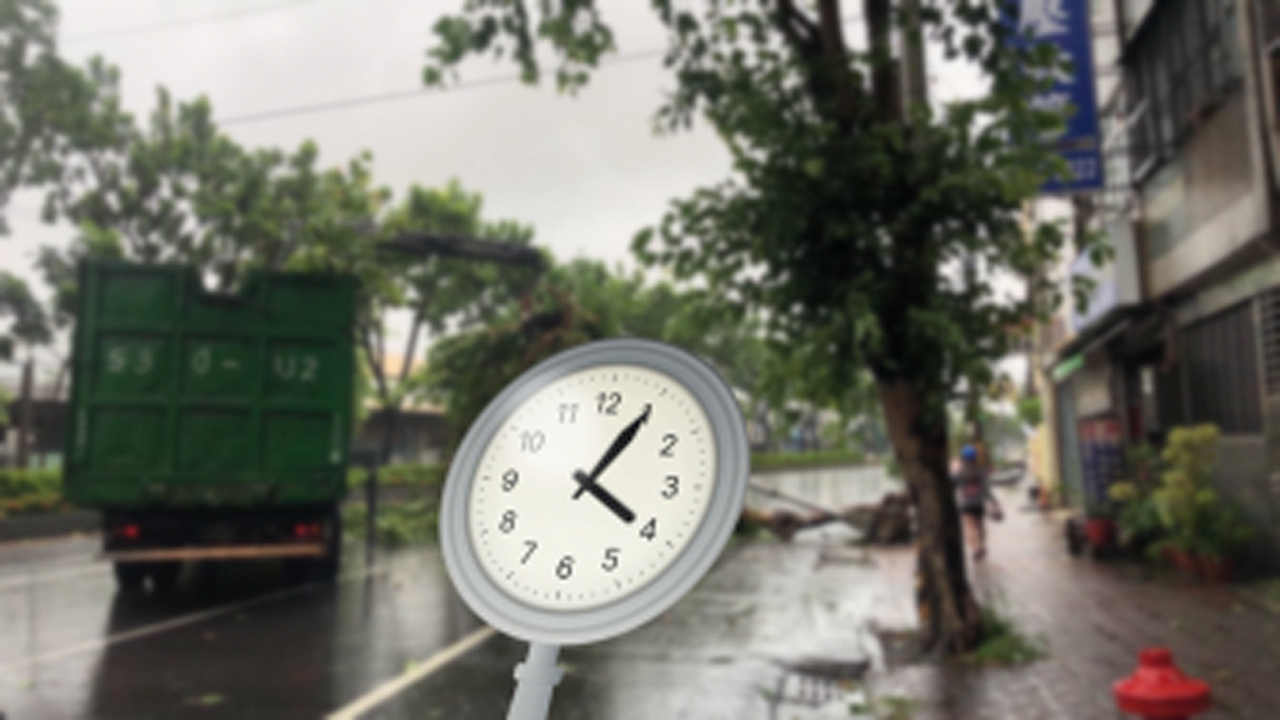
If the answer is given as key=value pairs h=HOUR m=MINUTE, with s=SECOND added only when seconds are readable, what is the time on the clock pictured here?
h=4 m=5
